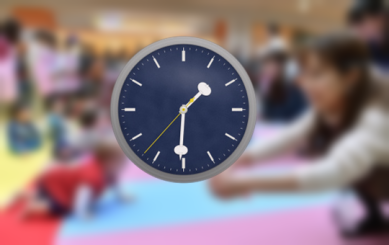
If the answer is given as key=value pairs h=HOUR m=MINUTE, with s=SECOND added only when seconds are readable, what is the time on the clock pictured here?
h=1 m=30 s=37
